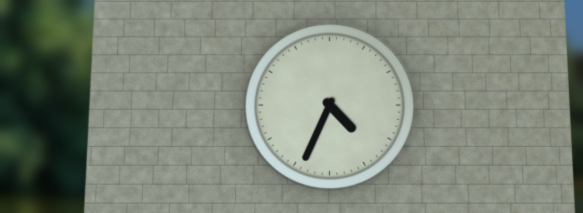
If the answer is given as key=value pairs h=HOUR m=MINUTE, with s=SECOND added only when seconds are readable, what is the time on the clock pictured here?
h=4 m=34
